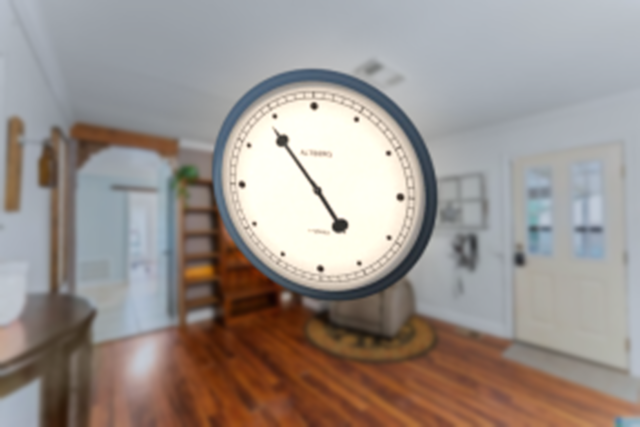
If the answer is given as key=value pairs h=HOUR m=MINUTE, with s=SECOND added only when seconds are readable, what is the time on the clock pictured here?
h=4 m=54
